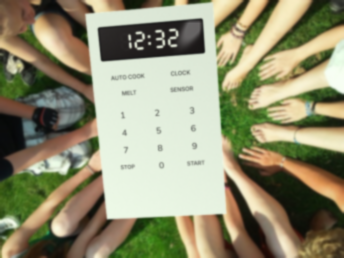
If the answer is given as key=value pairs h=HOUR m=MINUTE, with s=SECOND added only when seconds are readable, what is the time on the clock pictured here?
h=12 m=32
